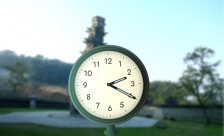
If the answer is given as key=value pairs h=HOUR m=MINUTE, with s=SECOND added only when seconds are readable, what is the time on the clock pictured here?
h=2 m=20
